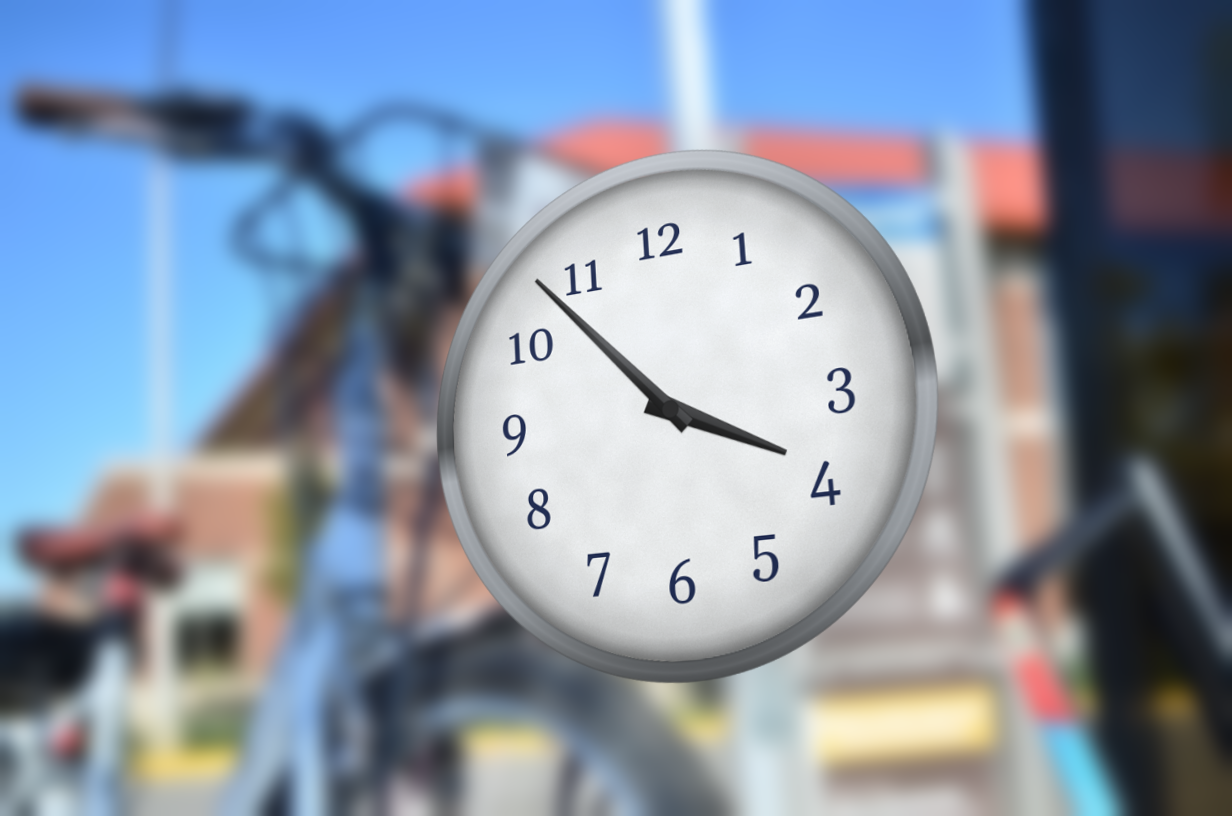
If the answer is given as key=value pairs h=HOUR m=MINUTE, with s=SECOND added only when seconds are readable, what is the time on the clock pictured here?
h=3 m=53
